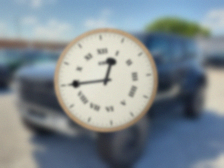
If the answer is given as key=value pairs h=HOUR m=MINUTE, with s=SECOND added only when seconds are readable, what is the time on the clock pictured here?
h=12 m=45
